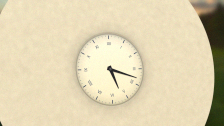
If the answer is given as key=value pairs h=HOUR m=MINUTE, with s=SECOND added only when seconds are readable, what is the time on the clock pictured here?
h=5 m=18
